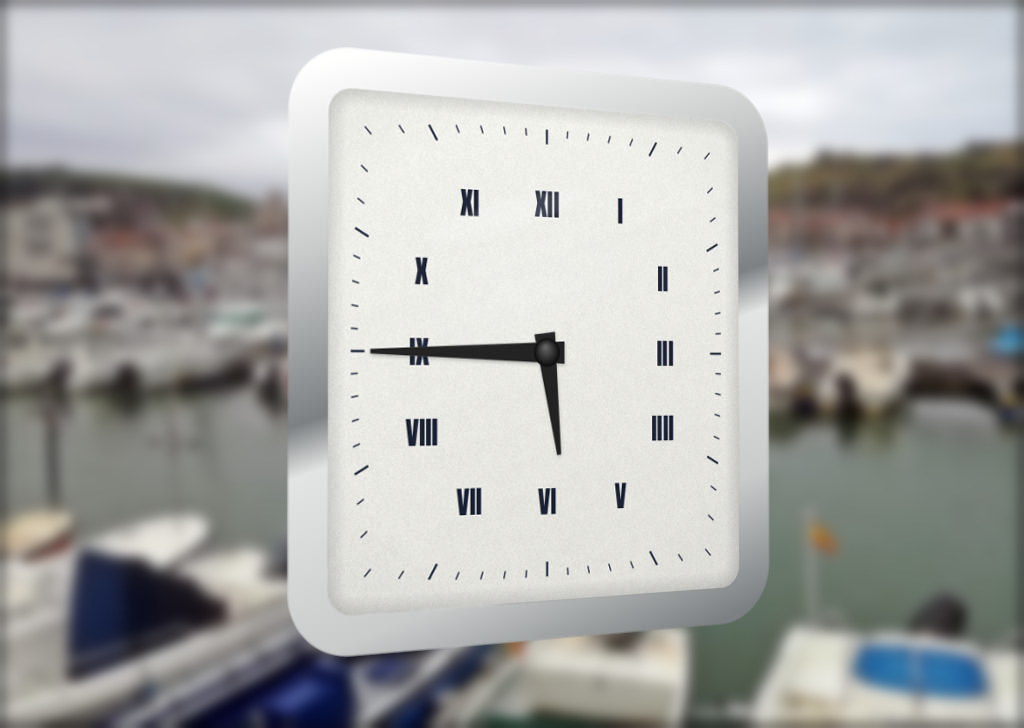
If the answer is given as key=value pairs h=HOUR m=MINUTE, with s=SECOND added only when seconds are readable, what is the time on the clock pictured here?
h=5 m=45
